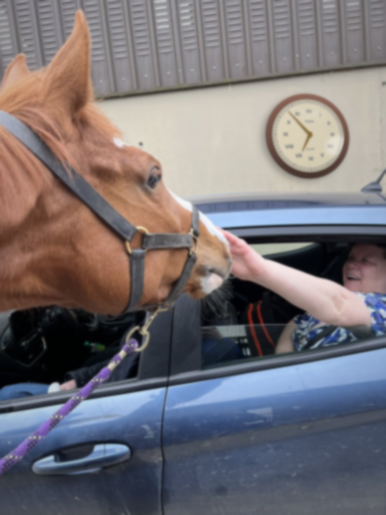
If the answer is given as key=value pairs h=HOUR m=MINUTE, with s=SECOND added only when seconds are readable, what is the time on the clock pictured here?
h=6 m=53
